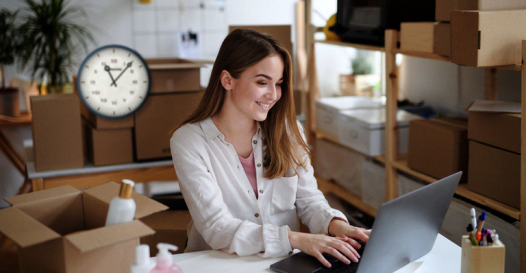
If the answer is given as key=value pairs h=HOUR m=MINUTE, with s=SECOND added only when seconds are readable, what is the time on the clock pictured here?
h=11 m=7
